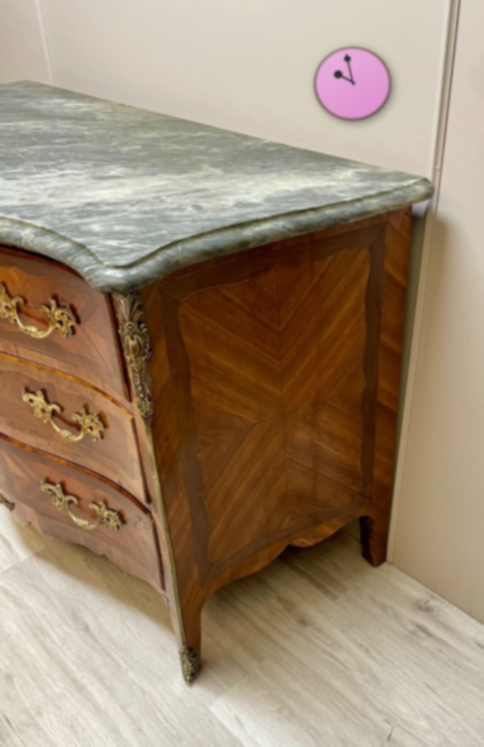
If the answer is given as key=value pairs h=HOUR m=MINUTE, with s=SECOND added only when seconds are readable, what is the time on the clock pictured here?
h=9 m=58
